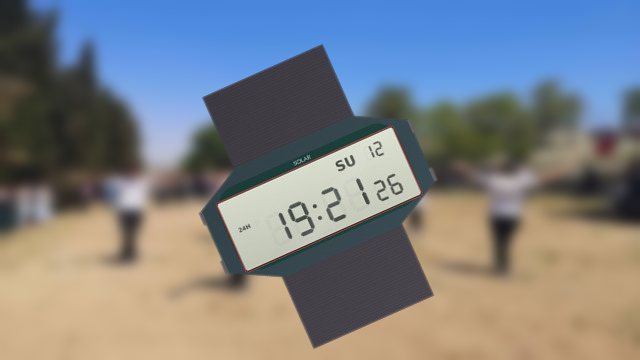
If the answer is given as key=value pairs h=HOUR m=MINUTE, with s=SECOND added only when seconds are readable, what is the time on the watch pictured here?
h=19 m=21 s=26
